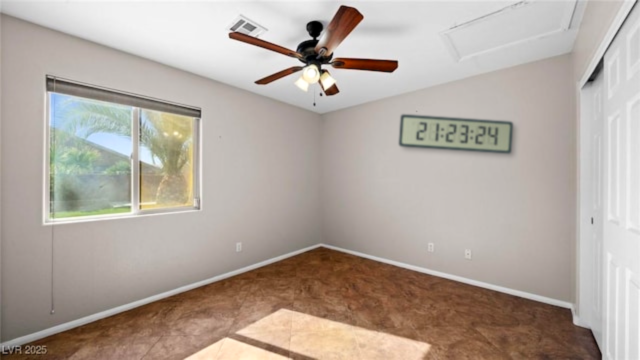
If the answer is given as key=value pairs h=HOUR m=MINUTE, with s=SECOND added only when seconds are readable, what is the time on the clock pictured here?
h=21 m=23 s=24
